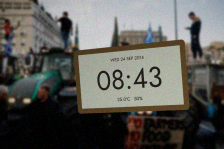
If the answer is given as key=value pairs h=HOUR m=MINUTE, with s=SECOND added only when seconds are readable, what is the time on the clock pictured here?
h=8 m=43
